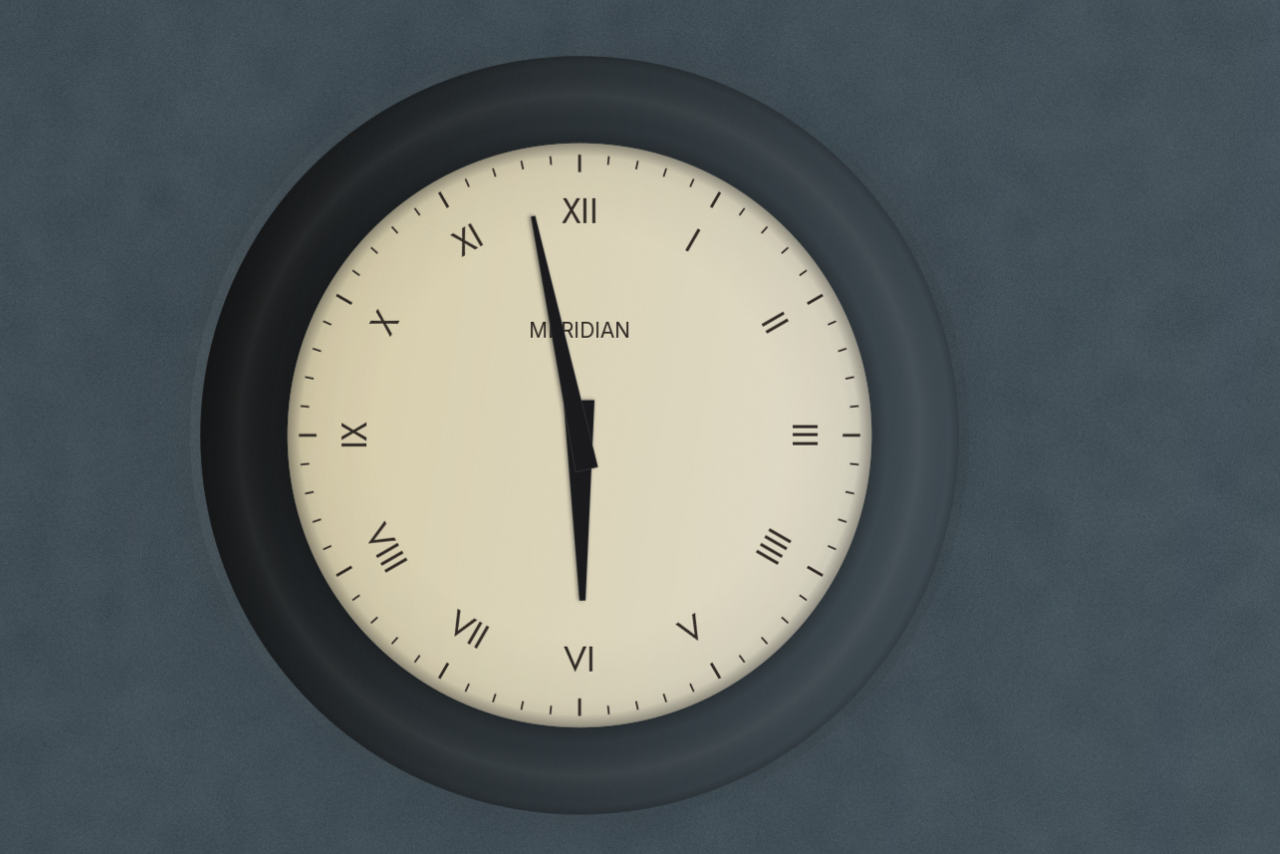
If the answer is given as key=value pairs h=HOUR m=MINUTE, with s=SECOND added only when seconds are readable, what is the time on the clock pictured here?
h=5 m=58
